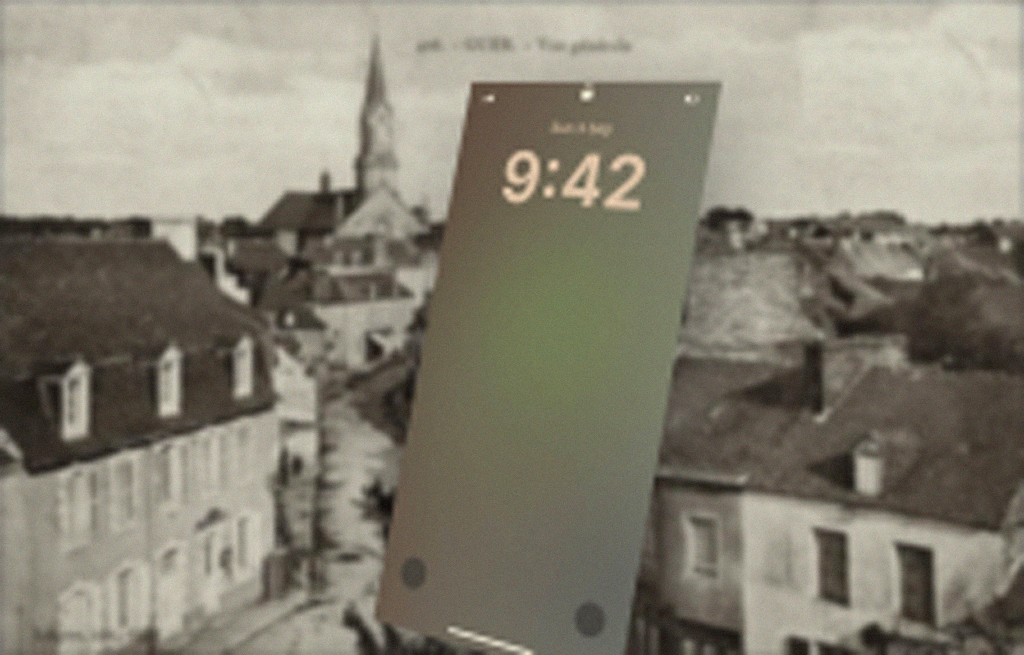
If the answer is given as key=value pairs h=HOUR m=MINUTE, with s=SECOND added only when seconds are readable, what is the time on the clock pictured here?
h=9 m=42
